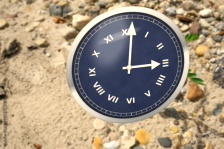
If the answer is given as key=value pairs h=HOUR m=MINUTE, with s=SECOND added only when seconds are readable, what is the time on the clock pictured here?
h=3 m=1
